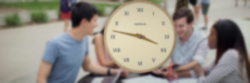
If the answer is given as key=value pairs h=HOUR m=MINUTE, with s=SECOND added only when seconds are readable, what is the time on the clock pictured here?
h=3 m=47
